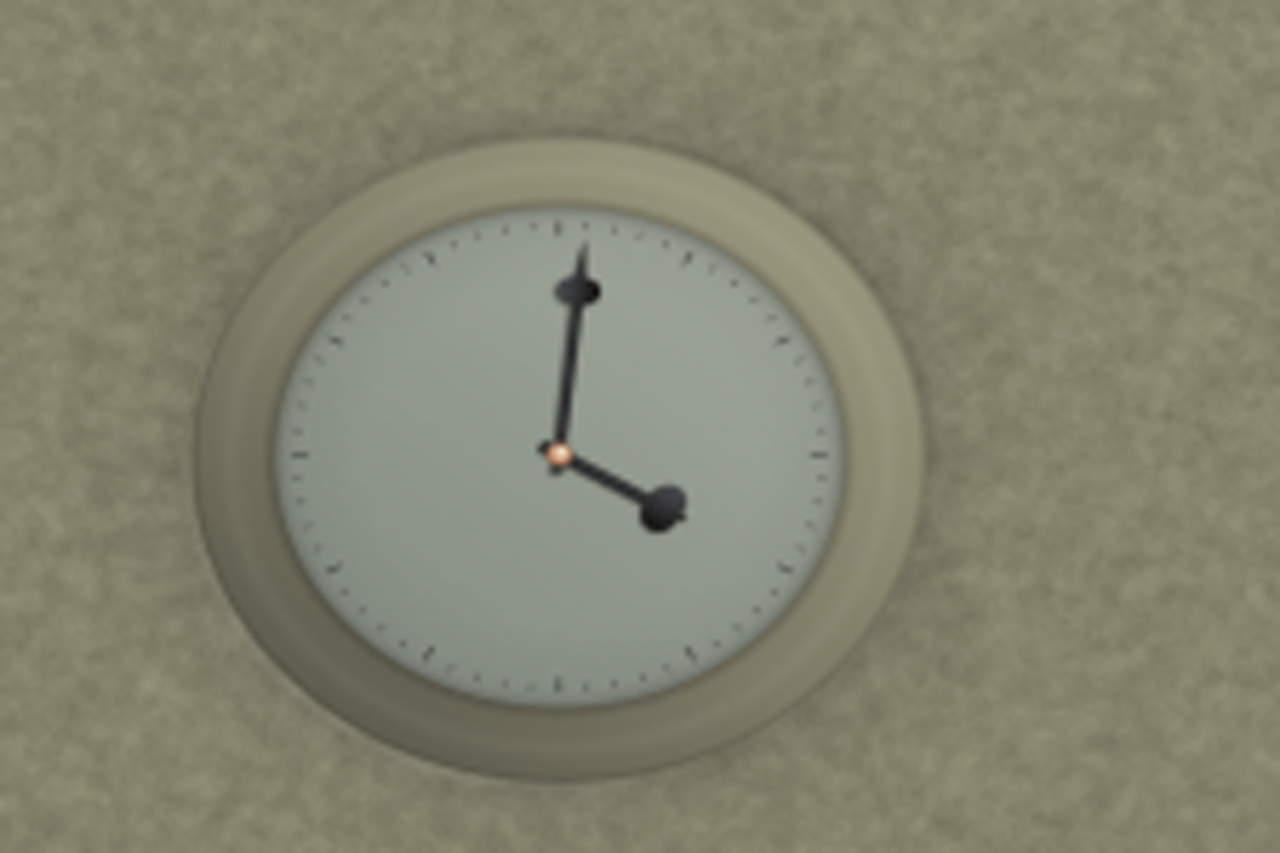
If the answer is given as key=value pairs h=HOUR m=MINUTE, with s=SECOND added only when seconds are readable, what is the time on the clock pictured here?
h=4 m=1
